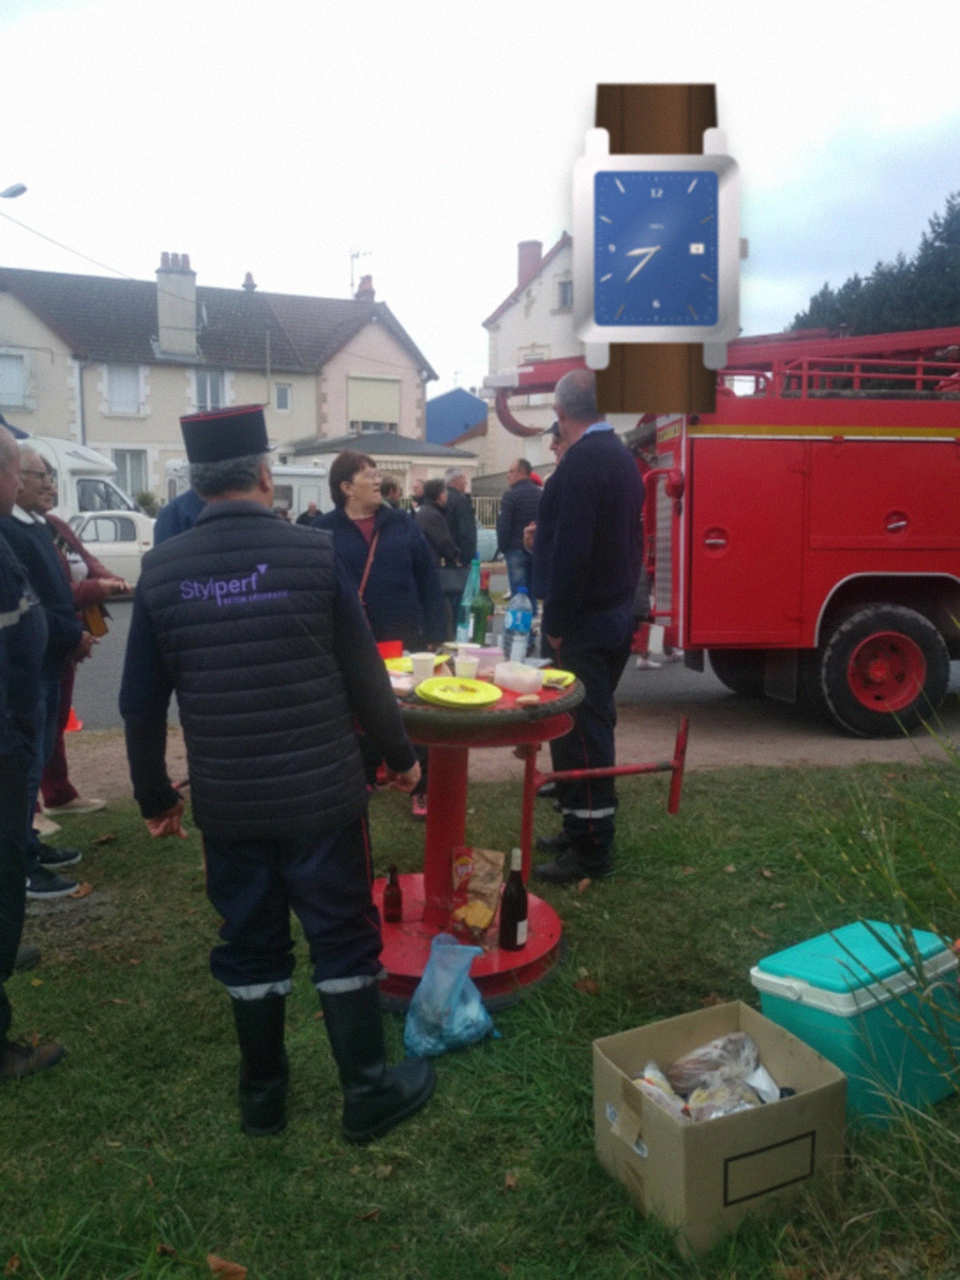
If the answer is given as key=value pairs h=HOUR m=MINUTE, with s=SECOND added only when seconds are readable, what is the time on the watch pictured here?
h=8 m=37
